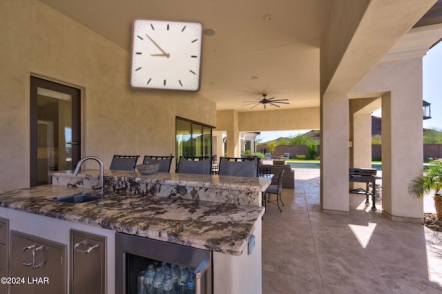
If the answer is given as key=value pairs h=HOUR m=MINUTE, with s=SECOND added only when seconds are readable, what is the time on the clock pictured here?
h=8 m=52
